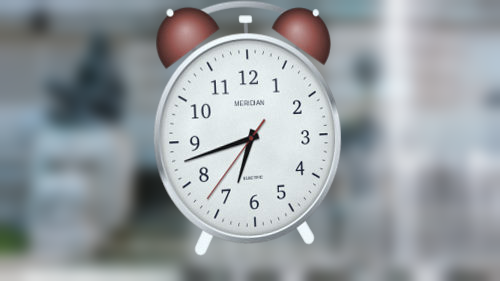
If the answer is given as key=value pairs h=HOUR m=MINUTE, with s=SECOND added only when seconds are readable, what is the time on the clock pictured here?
h=6 m=42 s=37
